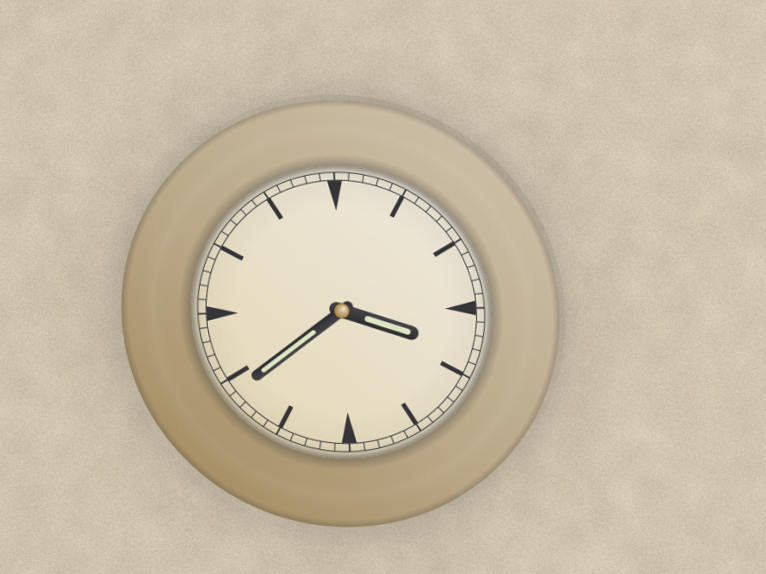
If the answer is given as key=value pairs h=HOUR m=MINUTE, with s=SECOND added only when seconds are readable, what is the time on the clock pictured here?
h=3 m=39
